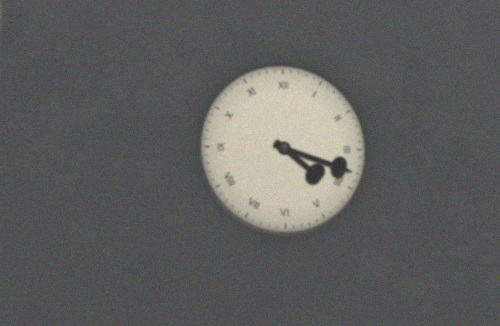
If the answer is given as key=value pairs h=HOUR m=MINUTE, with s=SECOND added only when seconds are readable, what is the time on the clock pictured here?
h=4 m=18
